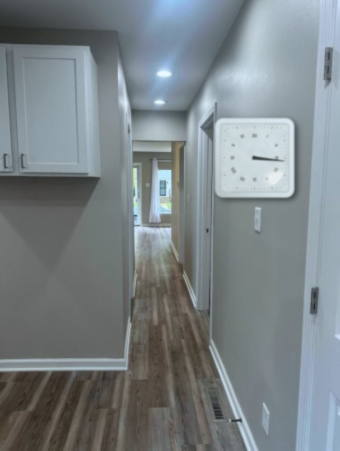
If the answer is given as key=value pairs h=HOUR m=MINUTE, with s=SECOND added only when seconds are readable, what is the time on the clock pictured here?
h=3 m=16
